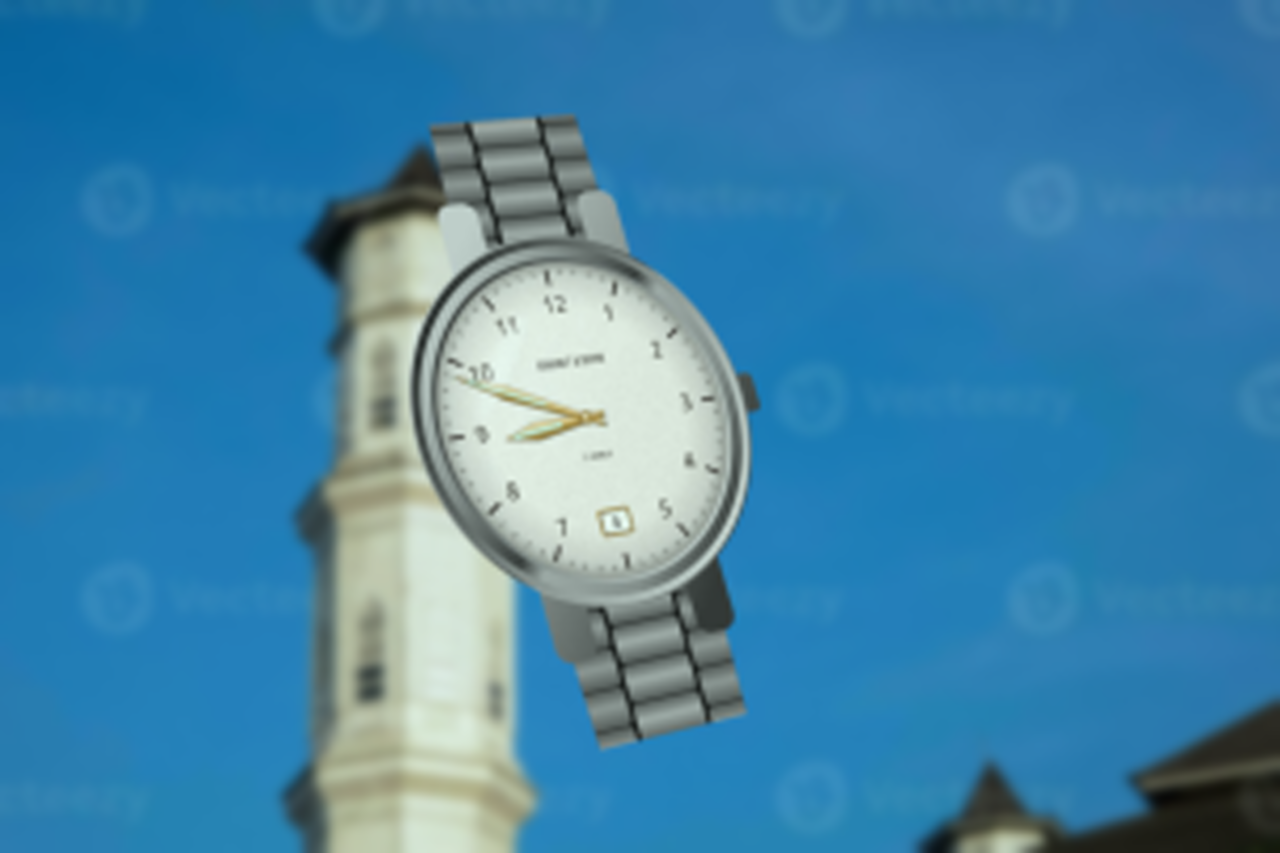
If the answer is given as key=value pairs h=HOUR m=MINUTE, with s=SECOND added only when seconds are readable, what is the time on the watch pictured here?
h=8 m=49
